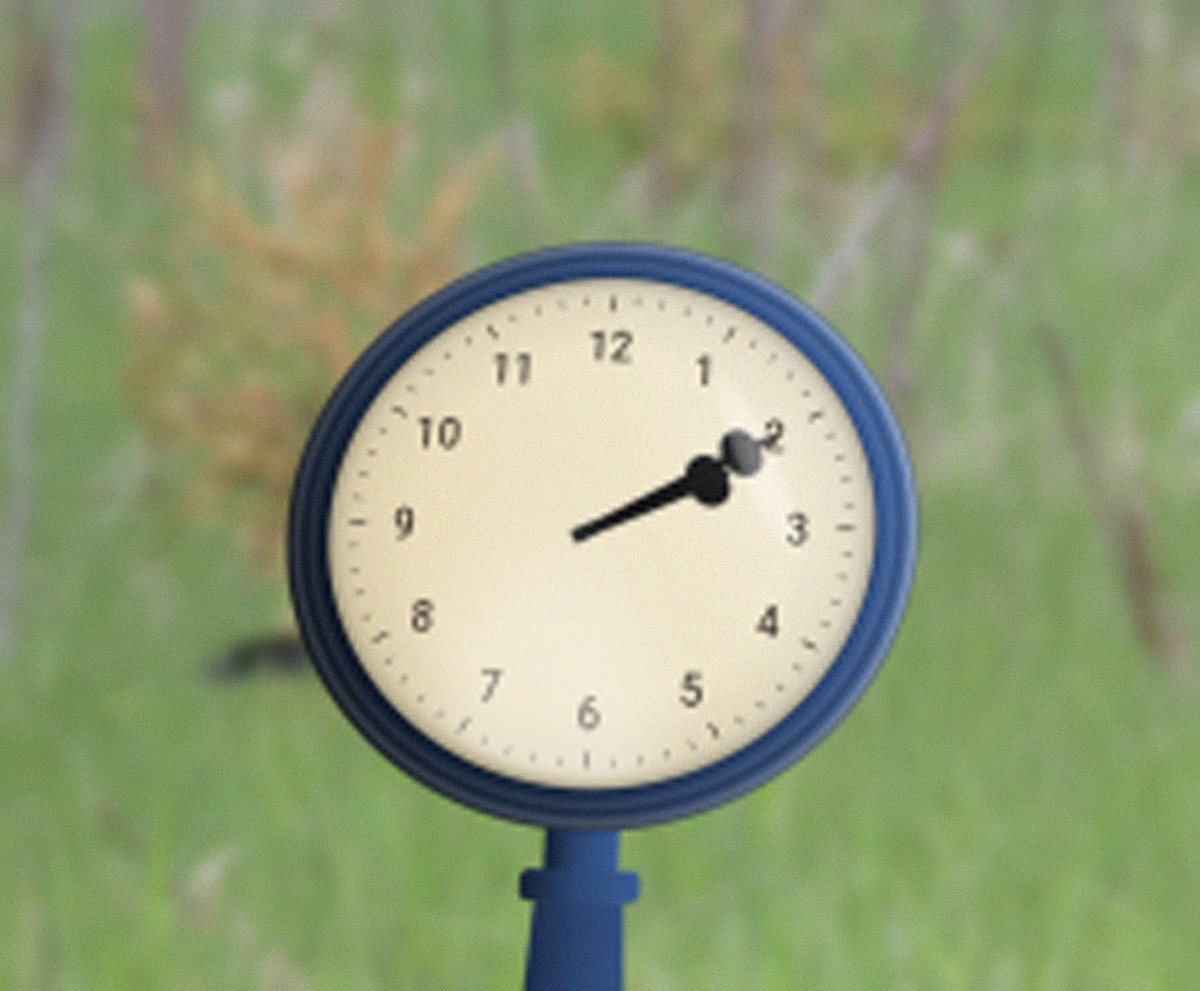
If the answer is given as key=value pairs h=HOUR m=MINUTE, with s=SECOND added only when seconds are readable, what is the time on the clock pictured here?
h=2 m=10
